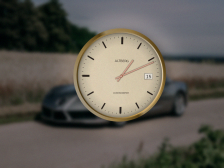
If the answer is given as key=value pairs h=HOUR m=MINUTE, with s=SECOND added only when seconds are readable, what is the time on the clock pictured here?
h=1 m=11
